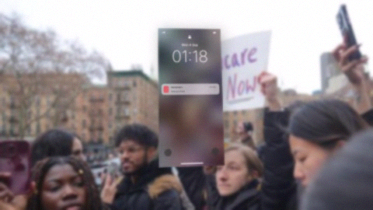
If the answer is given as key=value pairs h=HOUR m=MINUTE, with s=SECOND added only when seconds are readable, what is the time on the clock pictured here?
h=1 m=18
